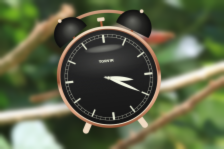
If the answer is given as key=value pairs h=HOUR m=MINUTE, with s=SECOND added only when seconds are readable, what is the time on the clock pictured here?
h=3 m=20
